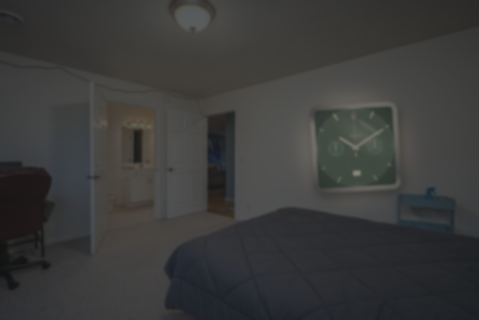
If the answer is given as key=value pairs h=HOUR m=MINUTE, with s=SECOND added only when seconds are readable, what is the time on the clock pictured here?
h=10 m=10
